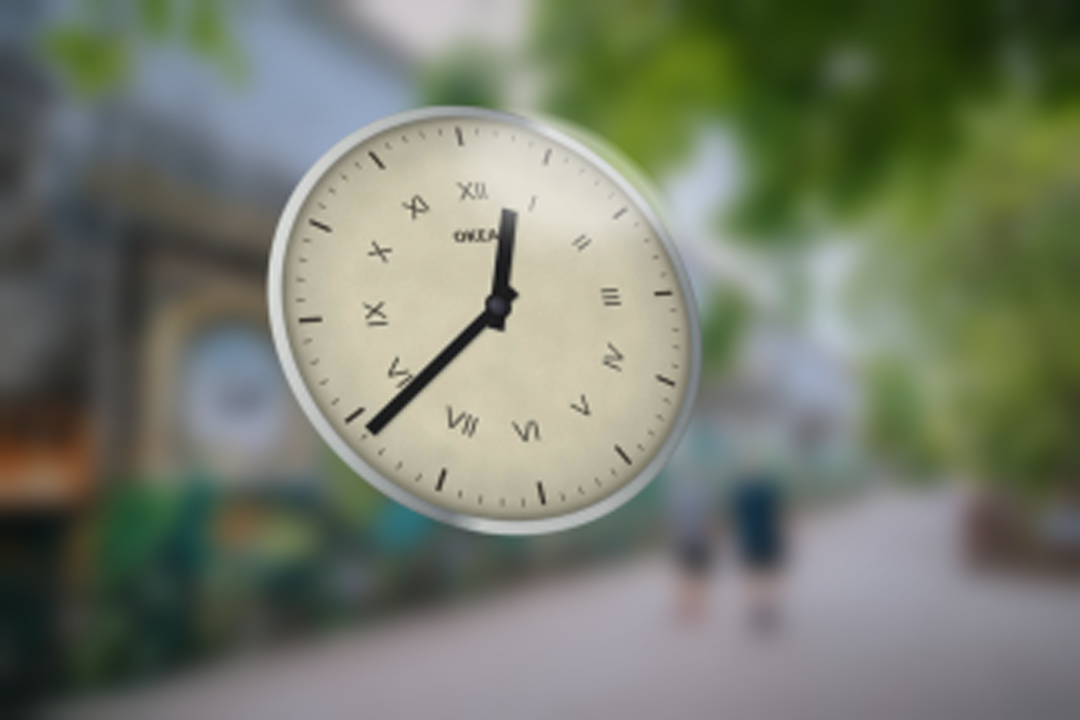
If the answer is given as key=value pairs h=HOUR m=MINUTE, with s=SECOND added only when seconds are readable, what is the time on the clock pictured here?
h=12 m=39
